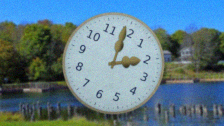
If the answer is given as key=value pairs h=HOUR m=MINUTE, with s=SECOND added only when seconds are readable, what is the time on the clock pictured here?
h=1 m=59
